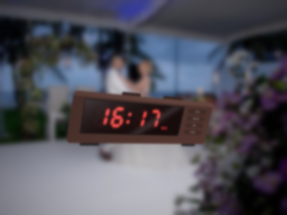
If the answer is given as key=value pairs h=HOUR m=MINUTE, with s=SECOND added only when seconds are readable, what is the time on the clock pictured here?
h=16 m=17
